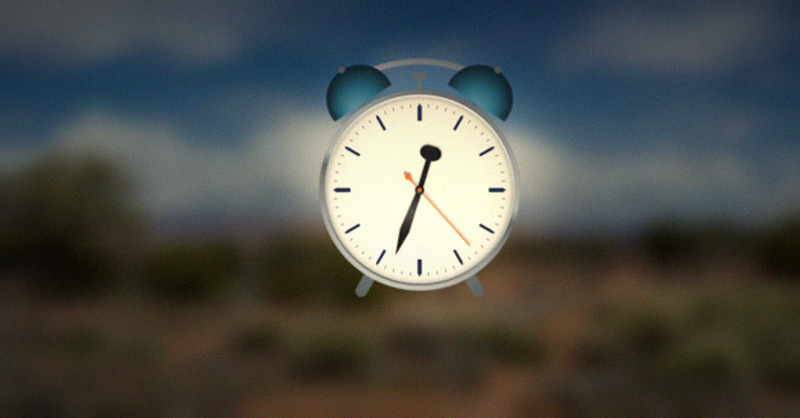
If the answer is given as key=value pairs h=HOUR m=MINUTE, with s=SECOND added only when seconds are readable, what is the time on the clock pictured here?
h=12 m=33 s=23
